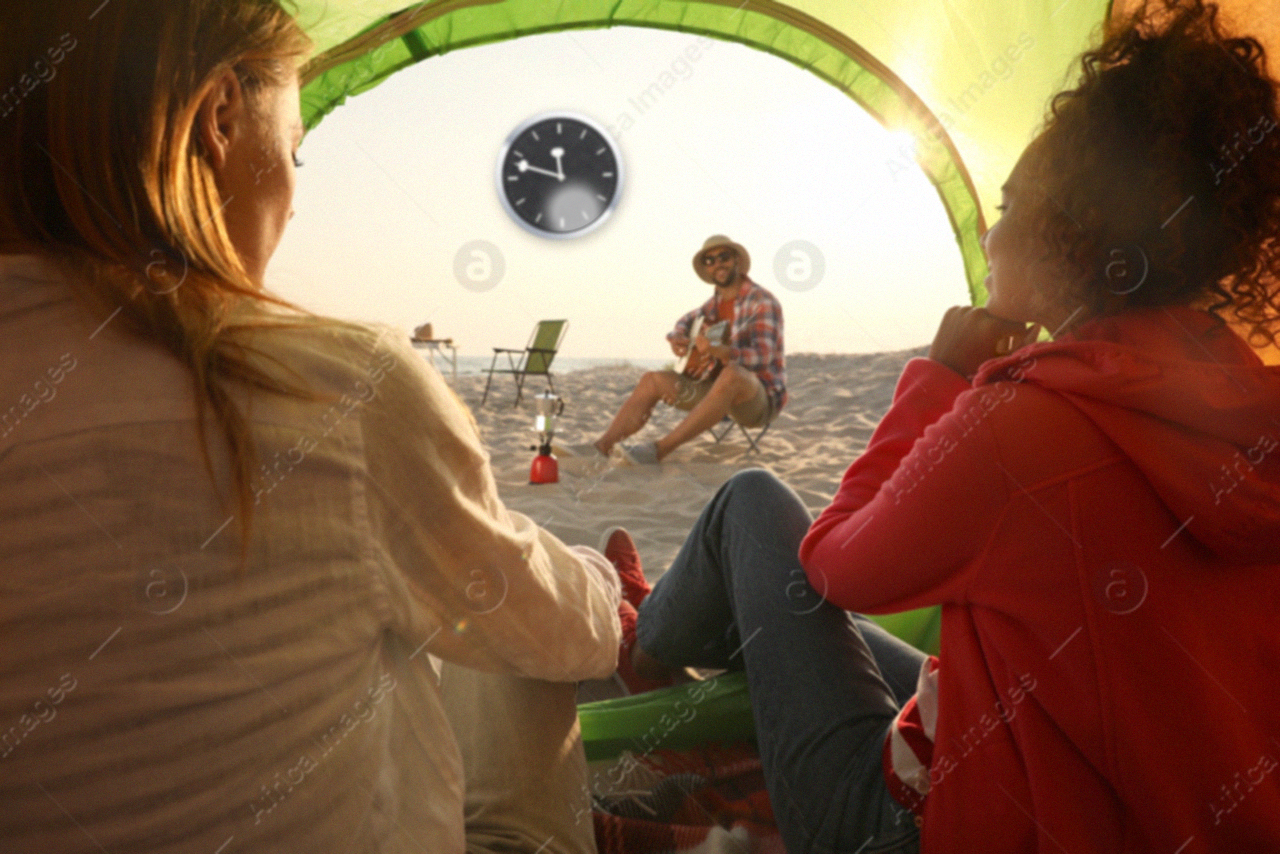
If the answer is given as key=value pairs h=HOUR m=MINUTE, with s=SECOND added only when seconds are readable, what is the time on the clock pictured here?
h=11 m=48
